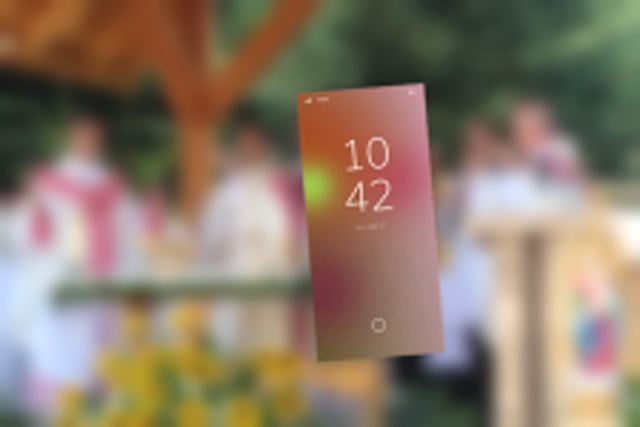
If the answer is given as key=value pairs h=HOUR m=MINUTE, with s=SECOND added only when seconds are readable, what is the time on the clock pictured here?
h=10 m=42
